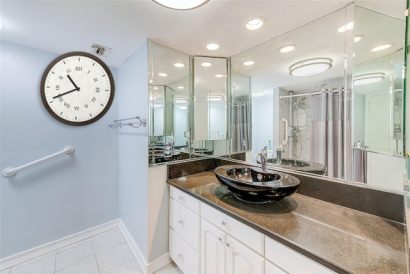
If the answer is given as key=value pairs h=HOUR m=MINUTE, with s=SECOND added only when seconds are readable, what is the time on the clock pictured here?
h=10 m=41
